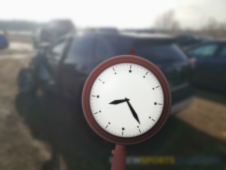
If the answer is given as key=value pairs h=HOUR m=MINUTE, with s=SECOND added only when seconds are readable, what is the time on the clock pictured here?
h=8 m=24
